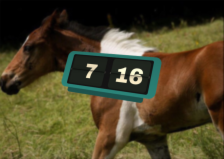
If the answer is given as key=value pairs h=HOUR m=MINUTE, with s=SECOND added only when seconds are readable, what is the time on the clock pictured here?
h=7 m=16
